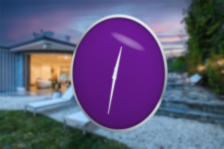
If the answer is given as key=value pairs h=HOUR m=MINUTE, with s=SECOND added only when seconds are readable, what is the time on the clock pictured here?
h=12 m=32
